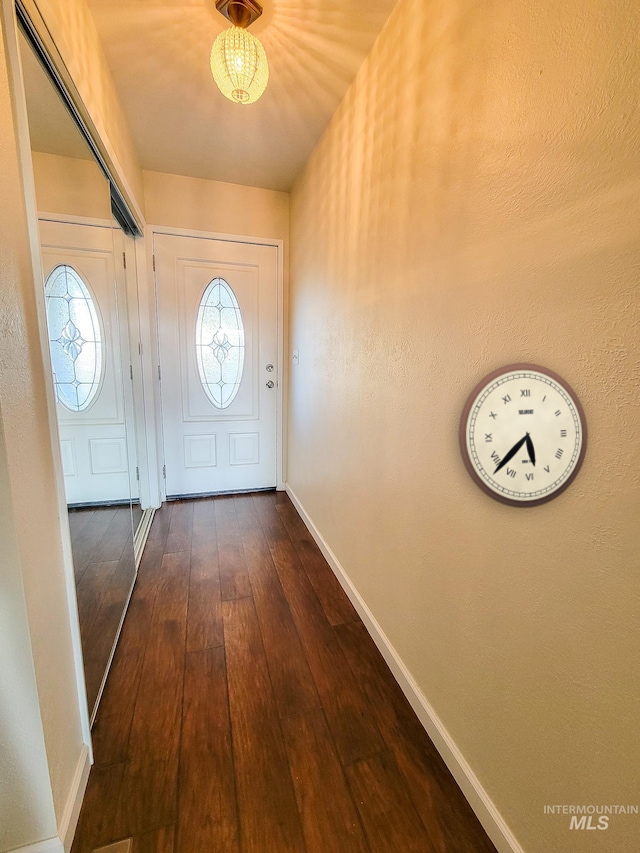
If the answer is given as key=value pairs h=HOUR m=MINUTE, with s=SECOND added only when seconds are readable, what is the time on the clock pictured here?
h=5 m=38
